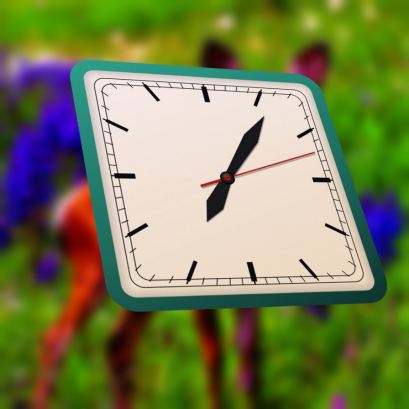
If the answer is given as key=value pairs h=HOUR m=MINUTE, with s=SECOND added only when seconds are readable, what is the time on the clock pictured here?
h=7 m=6 s=12
